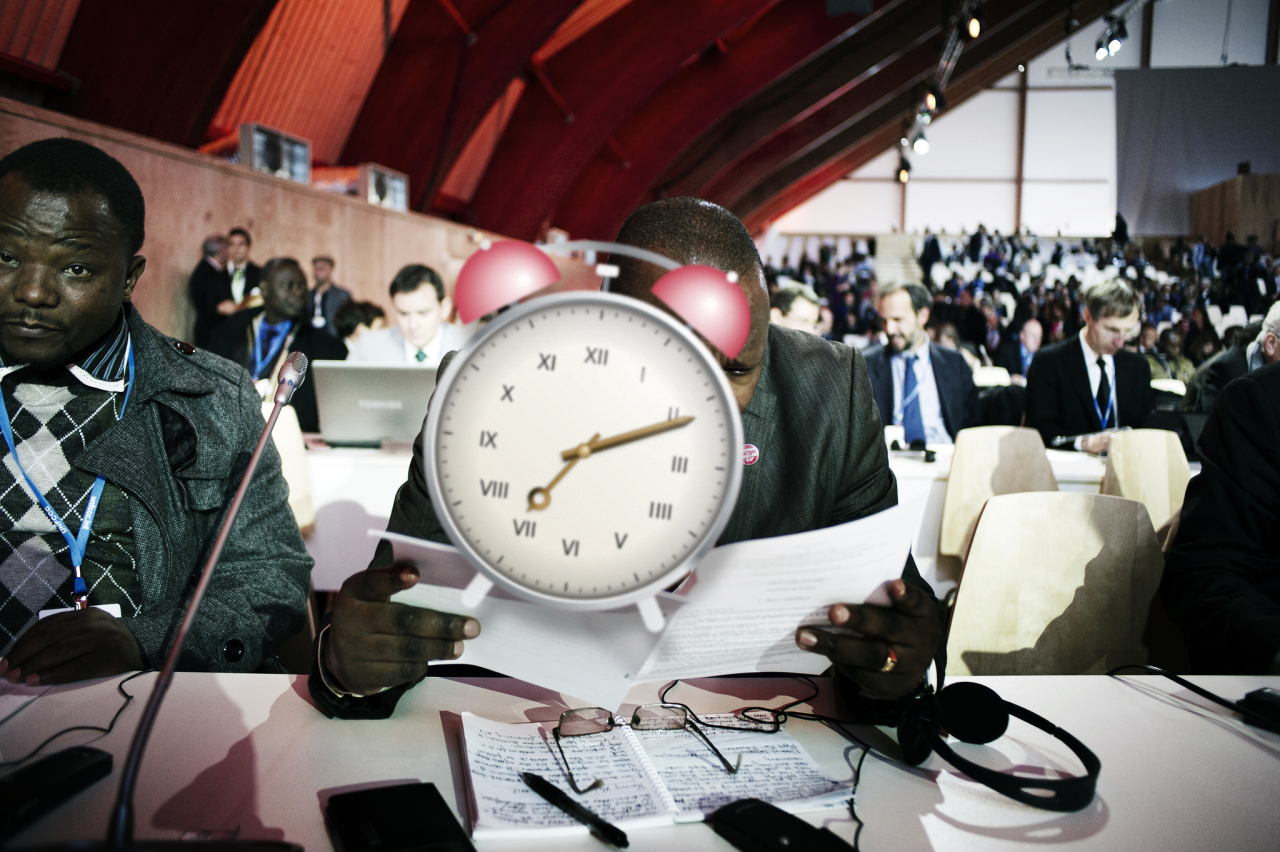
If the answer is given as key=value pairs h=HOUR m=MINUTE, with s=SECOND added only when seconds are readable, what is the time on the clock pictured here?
h=7 m=11
